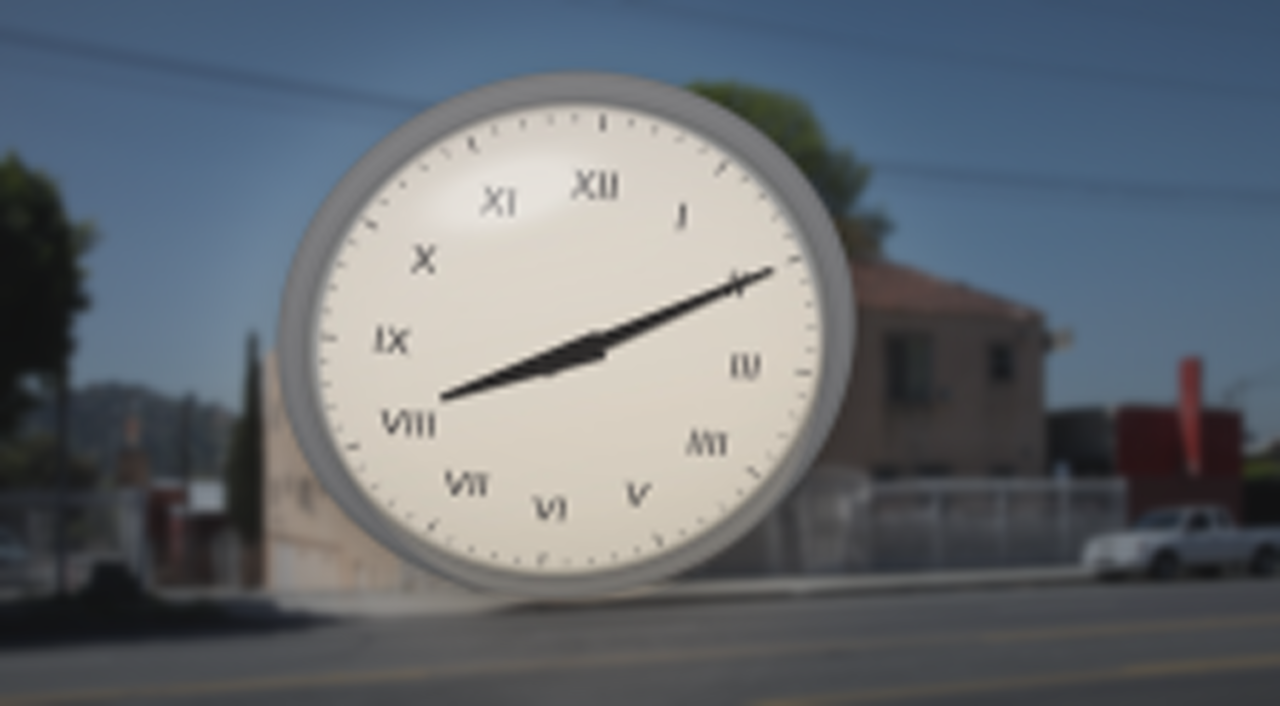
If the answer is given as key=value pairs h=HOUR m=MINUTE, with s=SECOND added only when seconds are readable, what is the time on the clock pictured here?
h=8 m=10
